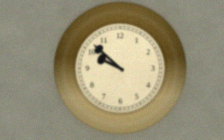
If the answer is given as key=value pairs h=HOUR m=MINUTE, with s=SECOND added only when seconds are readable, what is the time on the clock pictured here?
h=9 m=52
